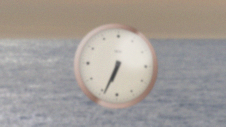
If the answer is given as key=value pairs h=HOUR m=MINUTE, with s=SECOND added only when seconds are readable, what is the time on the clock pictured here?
h=6 m=34
